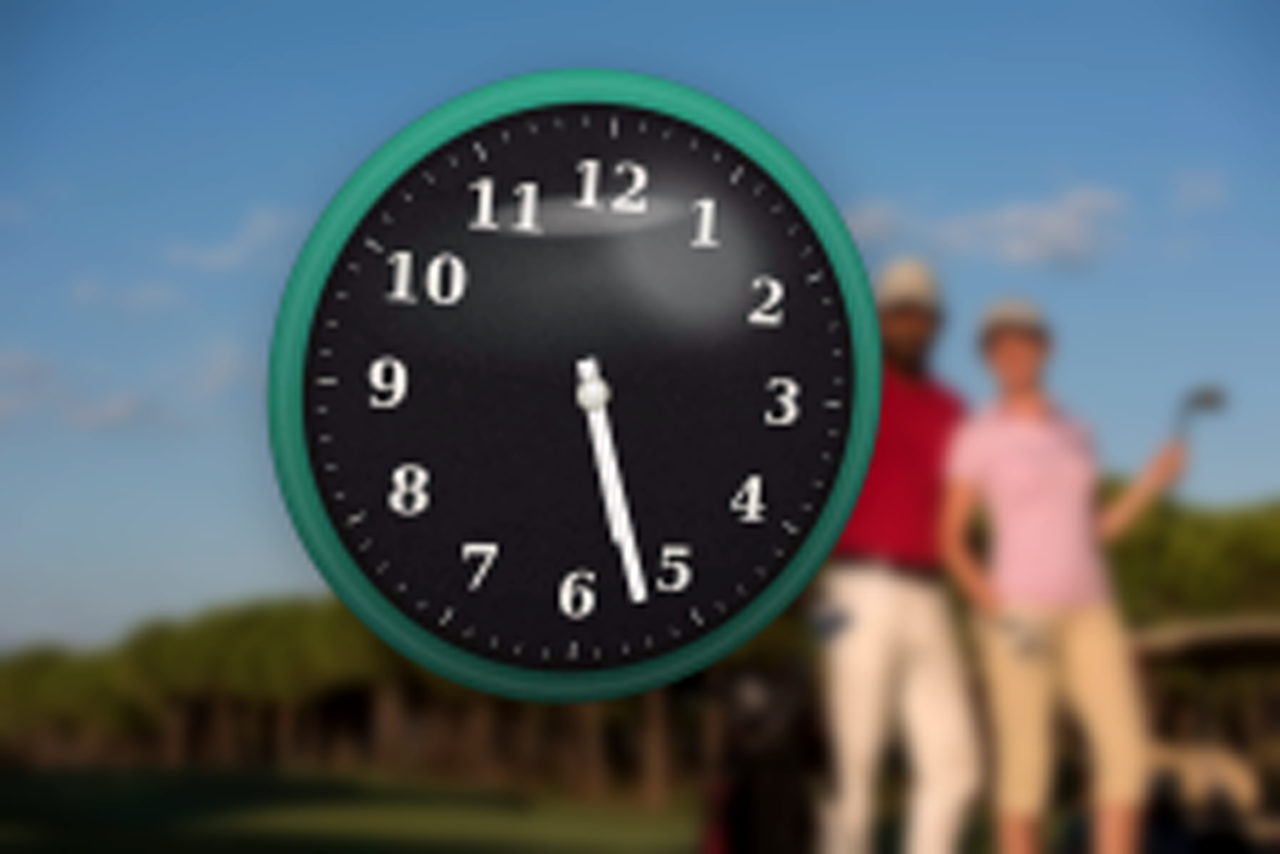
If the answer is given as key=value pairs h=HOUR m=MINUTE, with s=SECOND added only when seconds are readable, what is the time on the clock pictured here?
h=5 m=27
